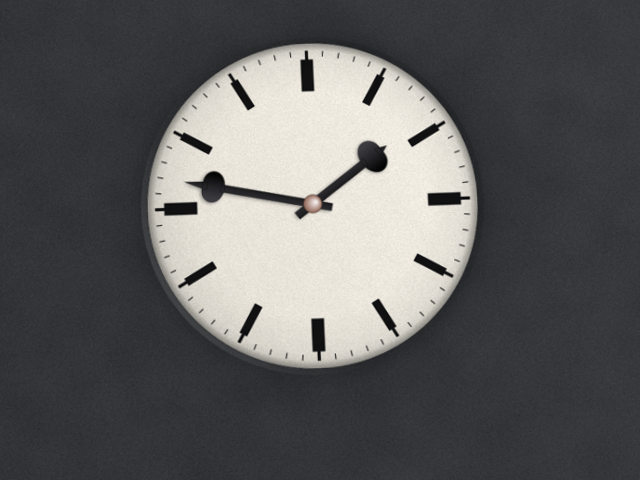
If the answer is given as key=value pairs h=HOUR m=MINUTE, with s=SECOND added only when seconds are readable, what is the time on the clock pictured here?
h=1 m=47
